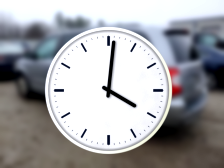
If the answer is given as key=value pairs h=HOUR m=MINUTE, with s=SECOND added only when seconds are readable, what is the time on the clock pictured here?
h=4 m=1
